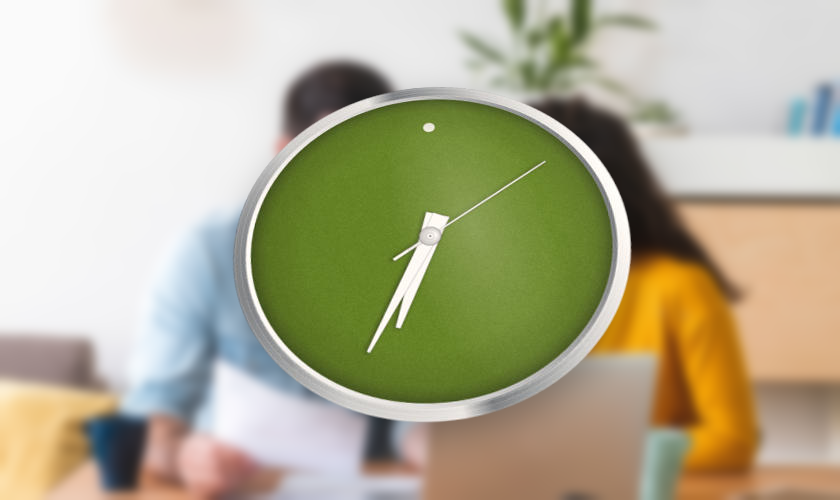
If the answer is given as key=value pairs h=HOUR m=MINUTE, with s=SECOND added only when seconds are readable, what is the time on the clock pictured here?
h=6 m=34 s=9
